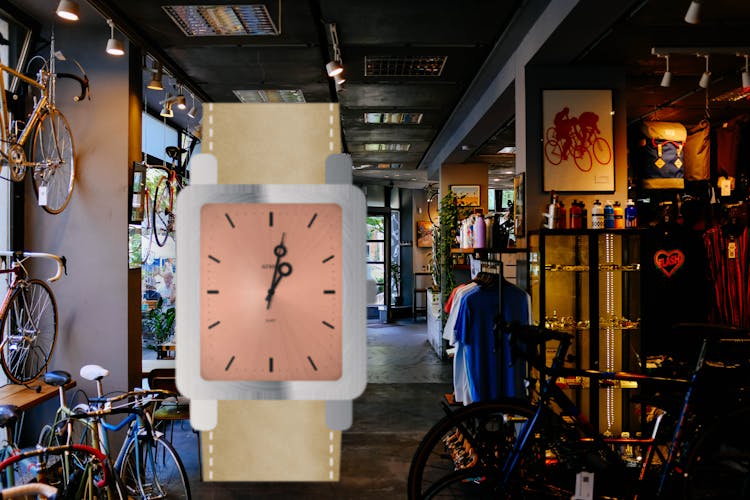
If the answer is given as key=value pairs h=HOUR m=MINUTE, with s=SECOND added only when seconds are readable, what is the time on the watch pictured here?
h=1 m=2 s=2
